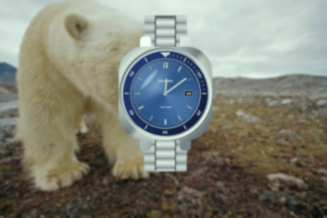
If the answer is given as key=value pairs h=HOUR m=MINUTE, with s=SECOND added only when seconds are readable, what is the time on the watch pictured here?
h=12 m=9
